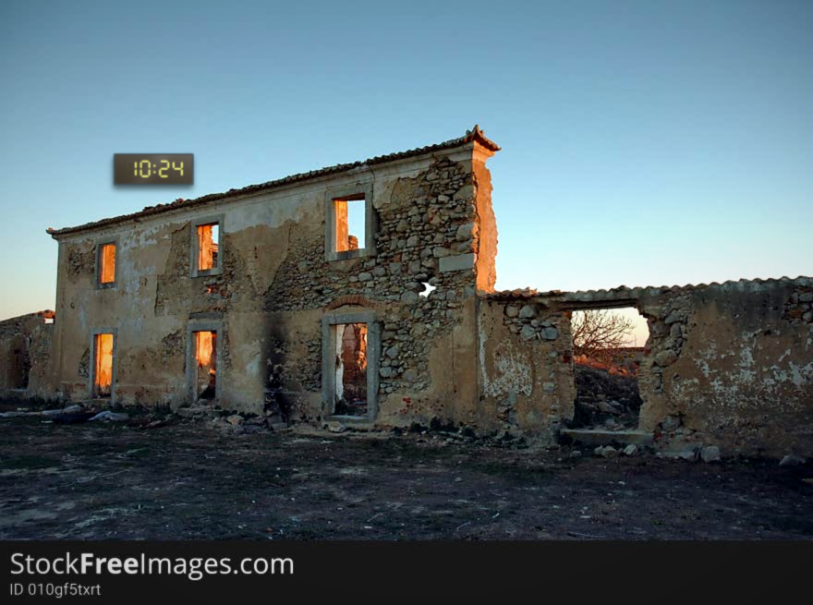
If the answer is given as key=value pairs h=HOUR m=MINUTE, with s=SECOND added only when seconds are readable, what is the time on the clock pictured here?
h=10 m=24
